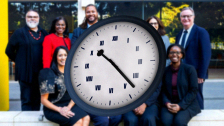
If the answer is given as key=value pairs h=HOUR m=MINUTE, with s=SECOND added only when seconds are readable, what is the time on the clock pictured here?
h=10 m=23
